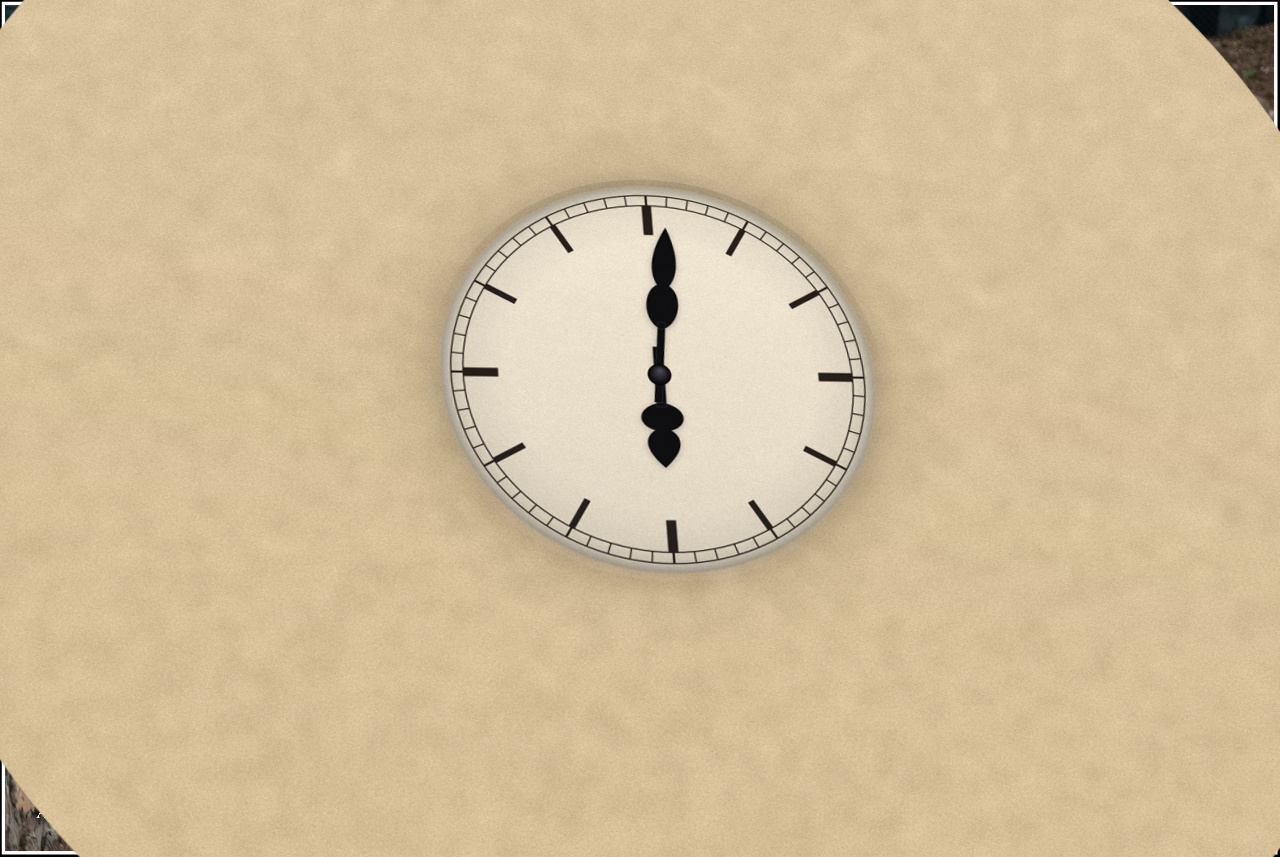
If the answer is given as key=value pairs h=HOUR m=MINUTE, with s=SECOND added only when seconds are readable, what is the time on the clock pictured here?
h=6 m=1
